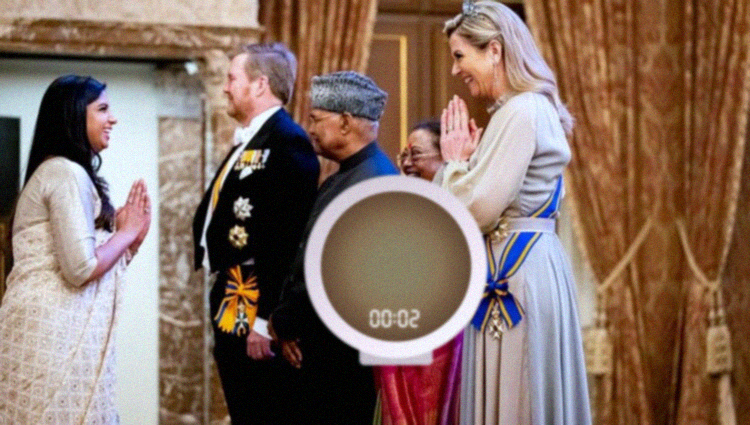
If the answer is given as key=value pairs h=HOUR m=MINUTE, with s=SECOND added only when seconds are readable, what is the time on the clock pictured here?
h=0 m=2
